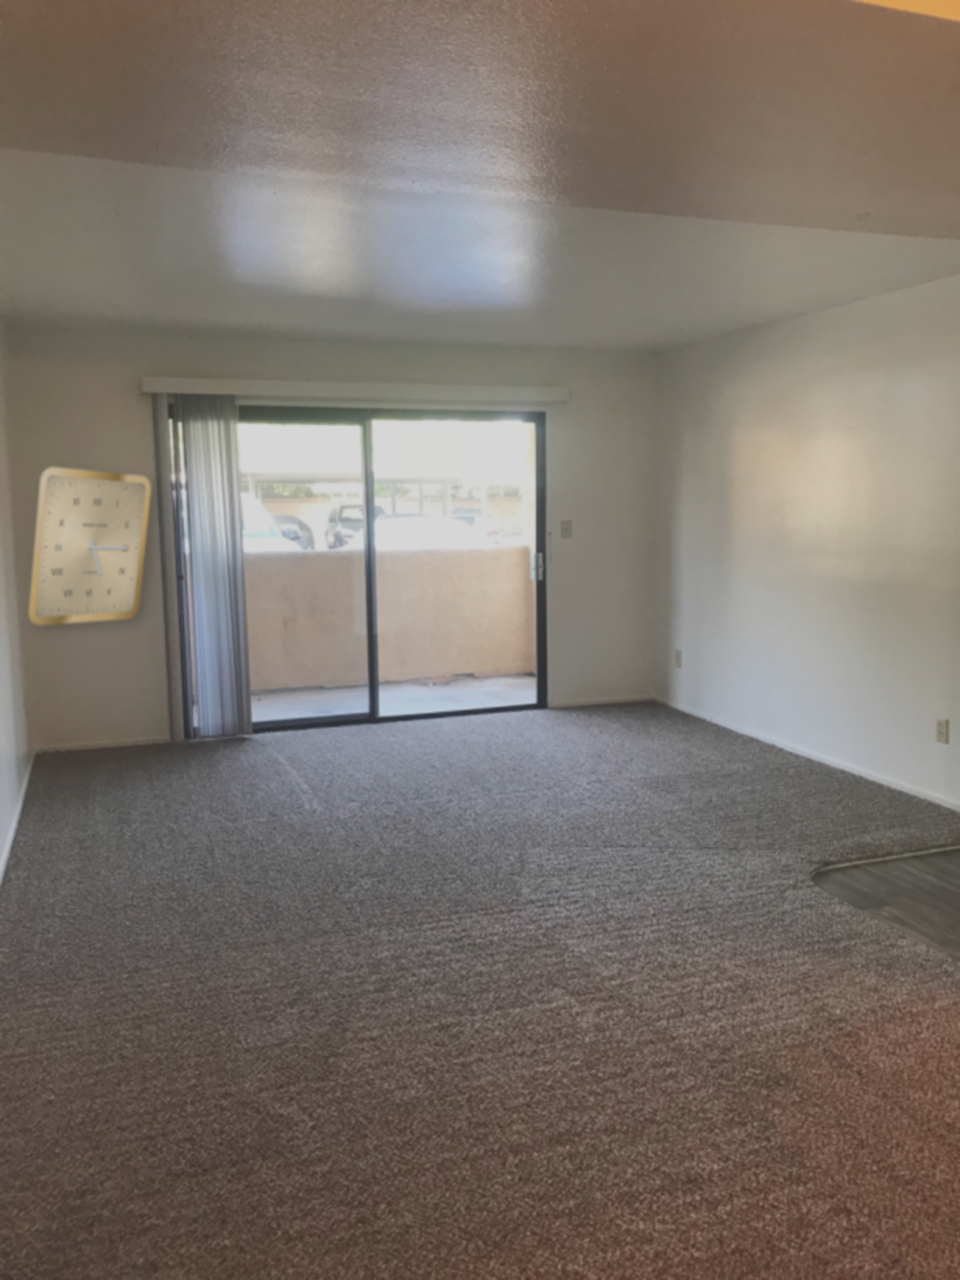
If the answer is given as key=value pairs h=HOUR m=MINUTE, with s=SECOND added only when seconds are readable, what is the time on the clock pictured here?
h=5 m=15
